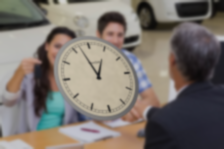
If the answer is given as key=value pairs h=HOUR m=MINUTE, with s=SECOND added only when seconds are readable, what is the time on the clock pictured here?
h=12 m=57
